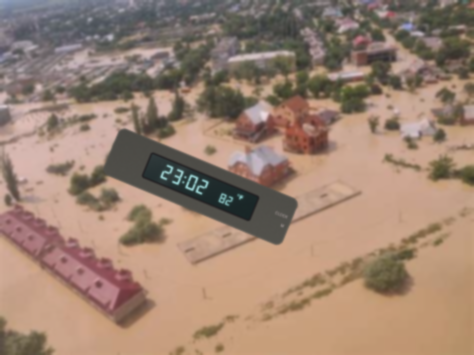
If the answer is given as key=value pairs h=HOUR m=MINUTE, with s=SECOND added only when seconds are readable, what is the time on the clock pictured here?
h=23 m=2
